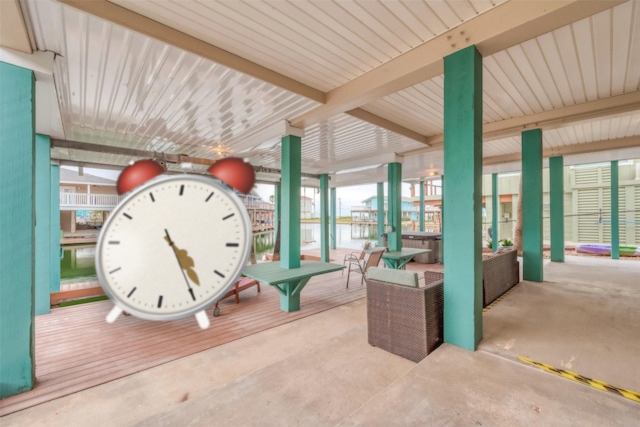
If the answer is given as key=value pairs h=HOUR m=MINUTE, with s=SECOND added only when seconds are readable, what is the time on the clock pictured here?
h=4 m=23 s=25
